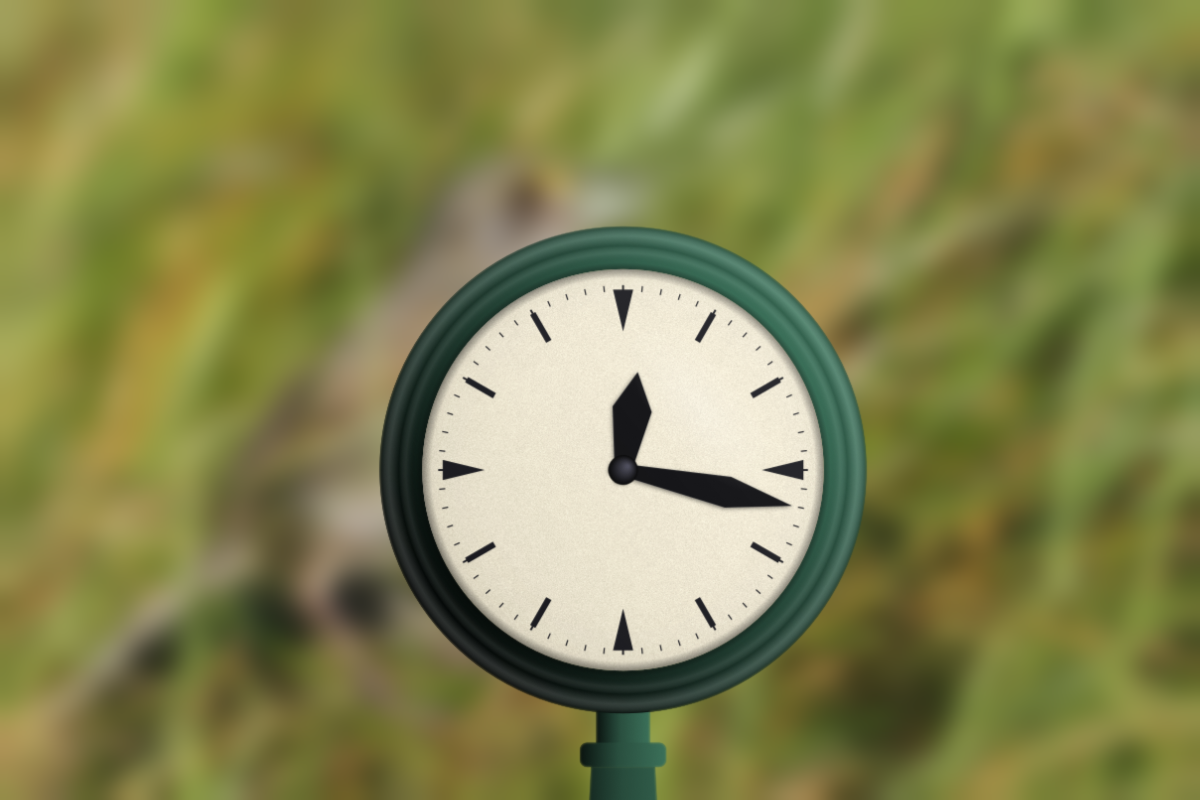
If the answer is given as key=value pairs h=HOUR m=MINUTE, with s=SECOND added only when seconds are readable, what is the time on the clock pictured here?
h=12 m=17
